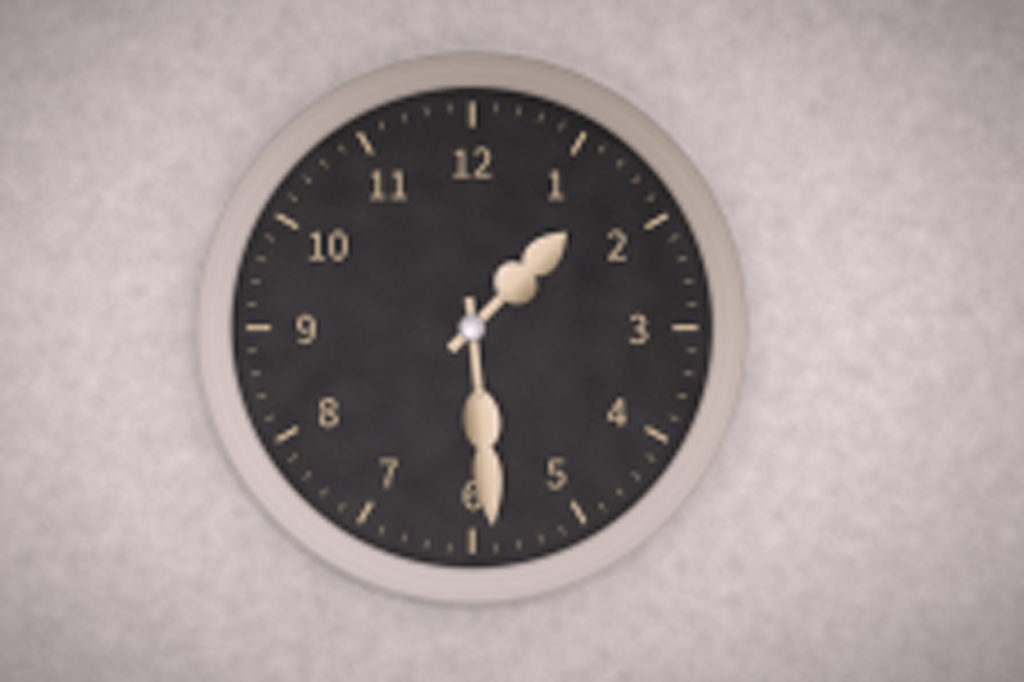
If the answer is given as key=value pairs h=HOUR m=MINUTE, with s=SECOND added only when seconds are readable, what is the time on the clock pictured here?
h=1 m=29
